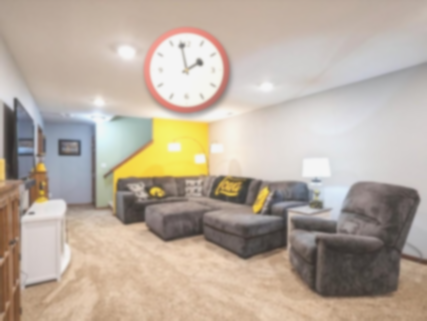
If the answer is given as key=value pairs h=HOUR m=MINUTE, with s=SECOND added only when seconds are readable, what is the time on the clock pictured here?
h=1 m=58
